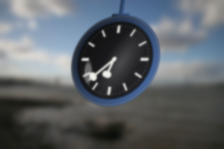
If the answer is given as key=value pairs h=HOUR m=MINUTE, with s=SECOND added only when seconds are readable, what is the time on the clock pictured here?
h=6 m=38
